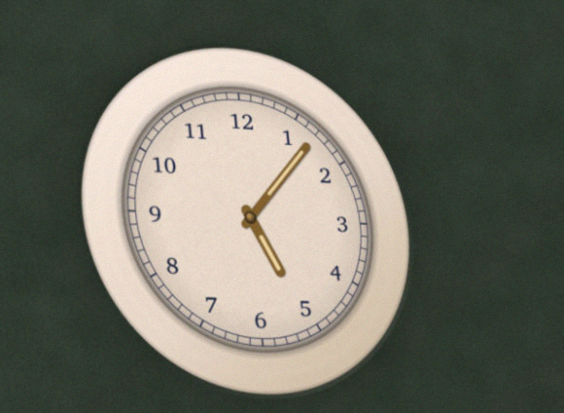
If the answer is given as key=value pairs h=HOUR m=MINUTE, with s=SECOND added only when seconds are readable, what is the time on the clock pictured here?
h=5 m=7
